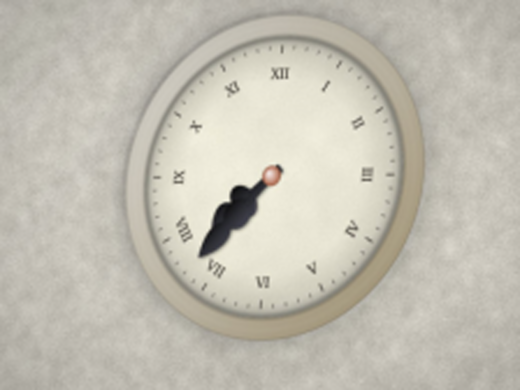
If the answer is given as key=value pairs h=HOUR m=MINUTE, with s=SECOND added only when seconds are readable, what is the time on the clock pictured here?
h=7 m=37
